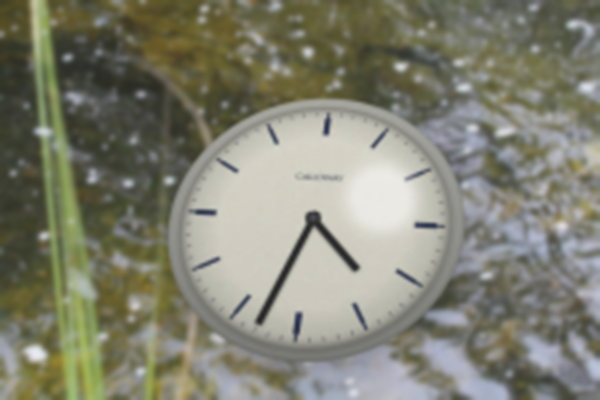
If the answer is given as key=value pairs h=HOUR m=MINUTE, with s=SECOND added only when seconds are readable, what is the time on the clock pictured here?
h=4 m=33
